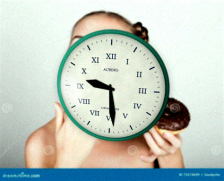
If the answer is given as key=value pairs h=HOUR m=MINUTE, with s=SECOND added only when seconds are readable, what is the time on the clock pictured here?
h=9 m=29
